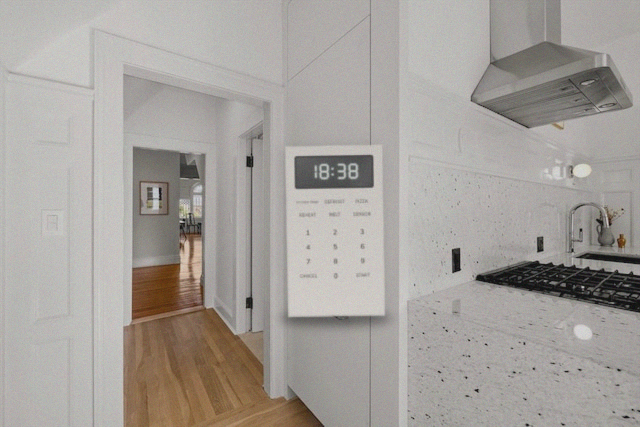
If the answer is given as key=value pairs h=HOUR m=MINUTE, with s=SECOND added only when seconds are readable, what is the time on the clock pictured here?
h=18 m=38
